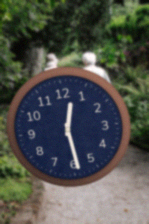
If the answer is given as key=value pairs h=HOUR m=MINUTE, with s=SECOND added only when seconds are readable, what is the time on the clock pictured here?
h=12 m=29
